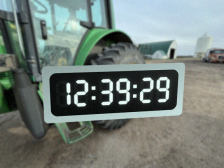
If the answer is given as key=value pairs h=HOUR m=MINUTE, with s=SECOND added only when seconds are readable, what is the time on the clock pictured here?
h=12 m=39 s=29
